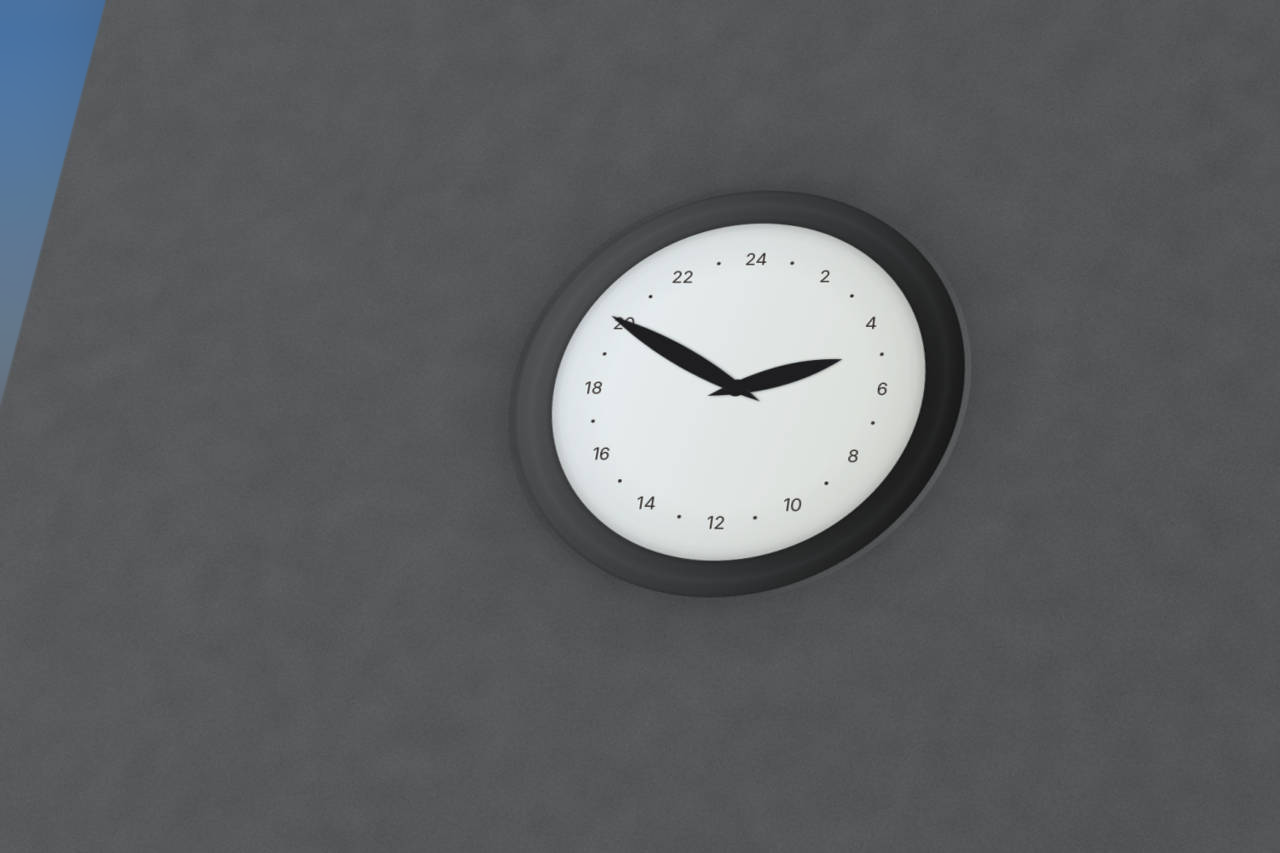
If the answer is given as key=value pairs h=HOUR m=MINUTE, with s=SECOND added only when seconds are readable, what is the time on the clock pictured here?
h=4 m=50
